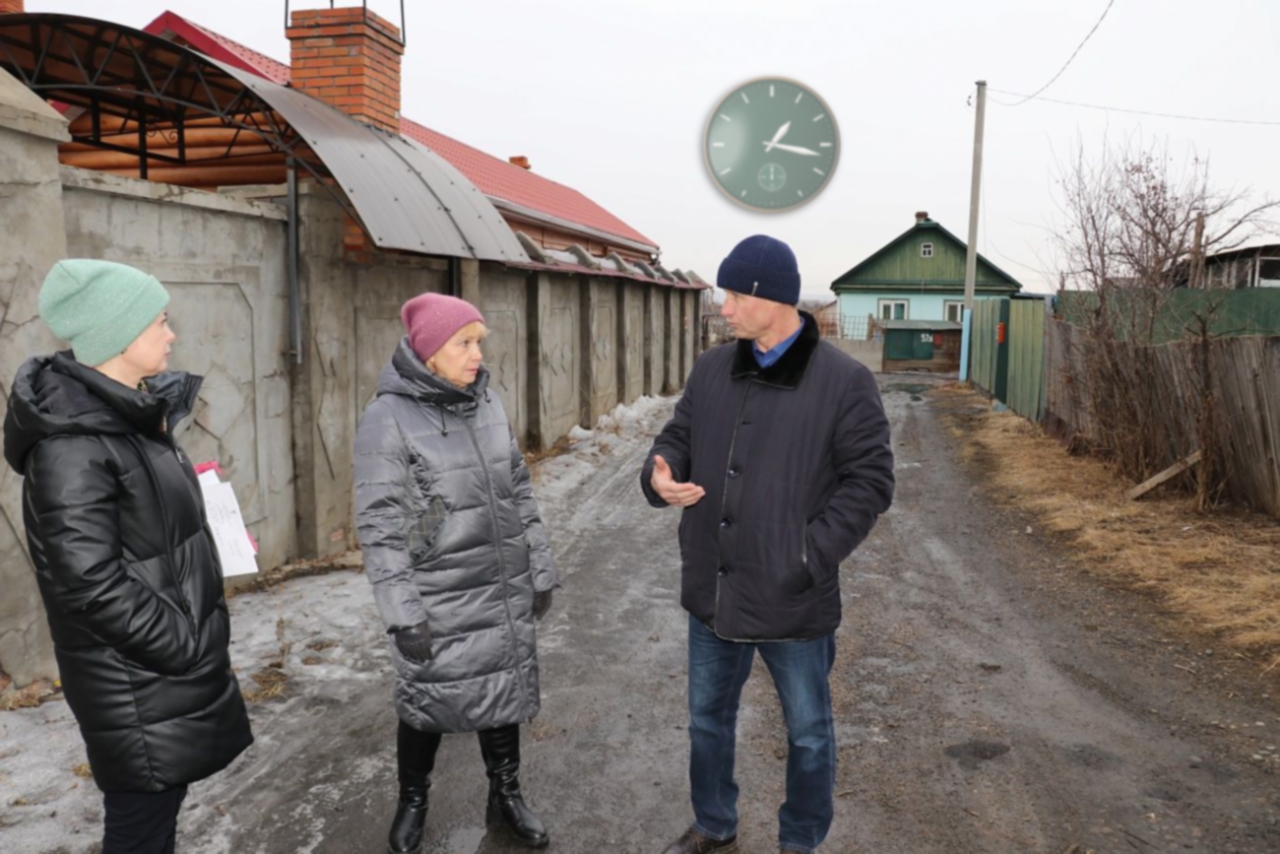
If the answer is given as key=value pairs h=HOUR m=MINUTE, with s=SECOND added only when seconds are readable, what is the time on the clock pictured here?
h=1 m=17
